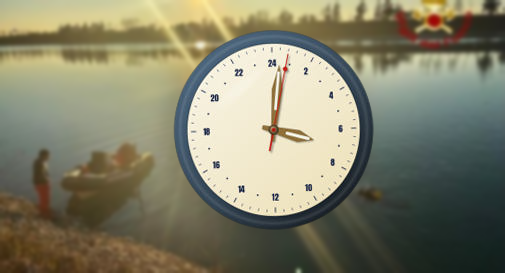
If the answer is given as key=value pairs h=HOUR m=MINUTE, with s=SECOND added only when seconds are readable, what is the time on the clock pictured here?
h=7 m=1 s=2
